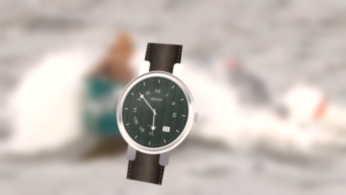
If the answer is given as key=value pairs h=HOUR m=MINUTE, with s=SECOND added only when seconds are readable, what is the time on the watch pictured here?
h=5 m=52
